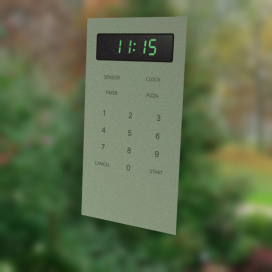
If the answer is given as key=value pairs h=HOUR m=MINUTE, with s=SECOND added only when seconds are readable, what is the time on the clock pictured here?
h=11 m=15
